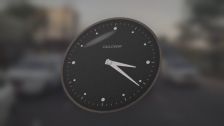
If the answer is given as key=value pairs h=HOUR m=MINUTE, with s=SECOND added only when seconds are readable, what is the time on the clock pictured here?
h=3 m=21
